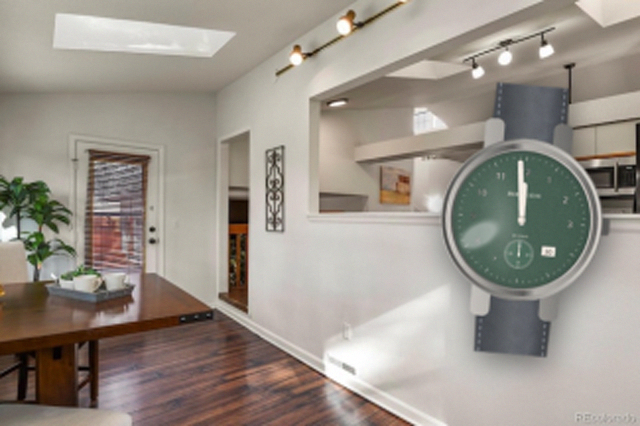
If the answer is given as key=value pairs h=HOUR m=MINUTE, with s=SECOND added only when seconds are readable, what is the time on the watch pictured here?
h=11 m=59
